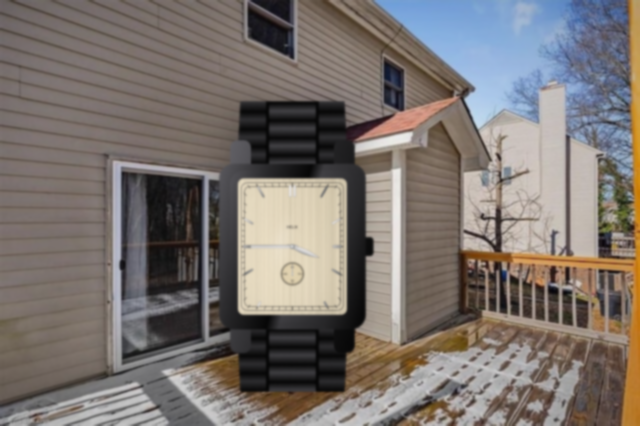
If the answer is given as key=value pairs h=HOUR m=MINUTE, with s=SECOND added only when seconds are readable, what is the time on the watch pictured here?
h=3 m=45
